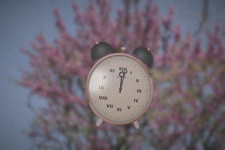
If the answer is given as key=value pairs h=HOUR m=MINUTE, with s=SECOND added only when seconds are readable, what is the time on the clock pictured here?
h=12 m=2
